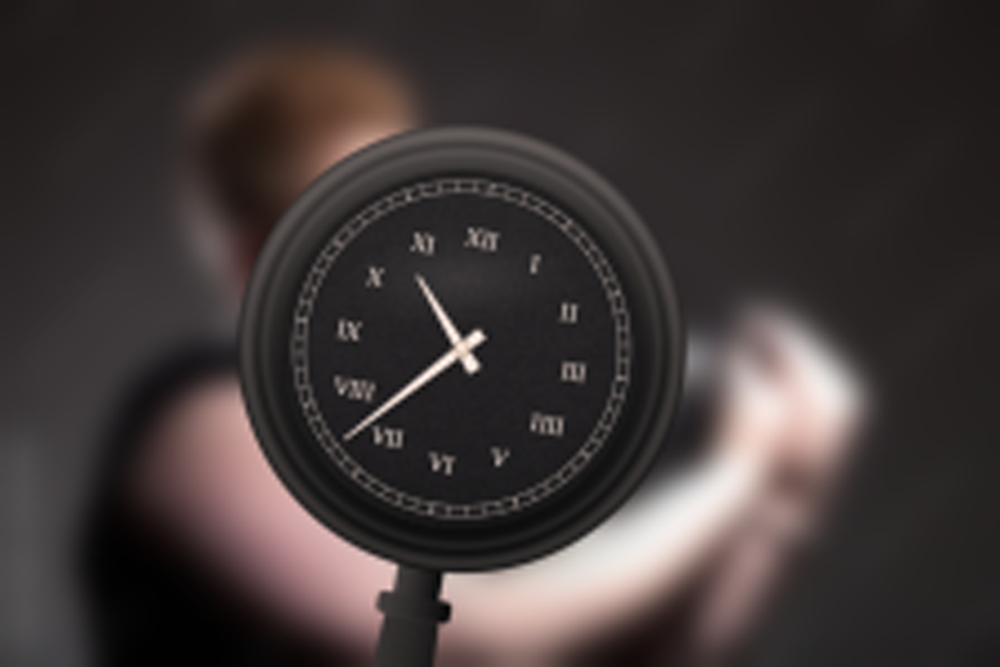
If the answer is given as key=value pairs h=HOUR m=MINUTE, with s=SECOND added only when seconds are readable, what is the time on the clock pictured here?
h=10 m=37
